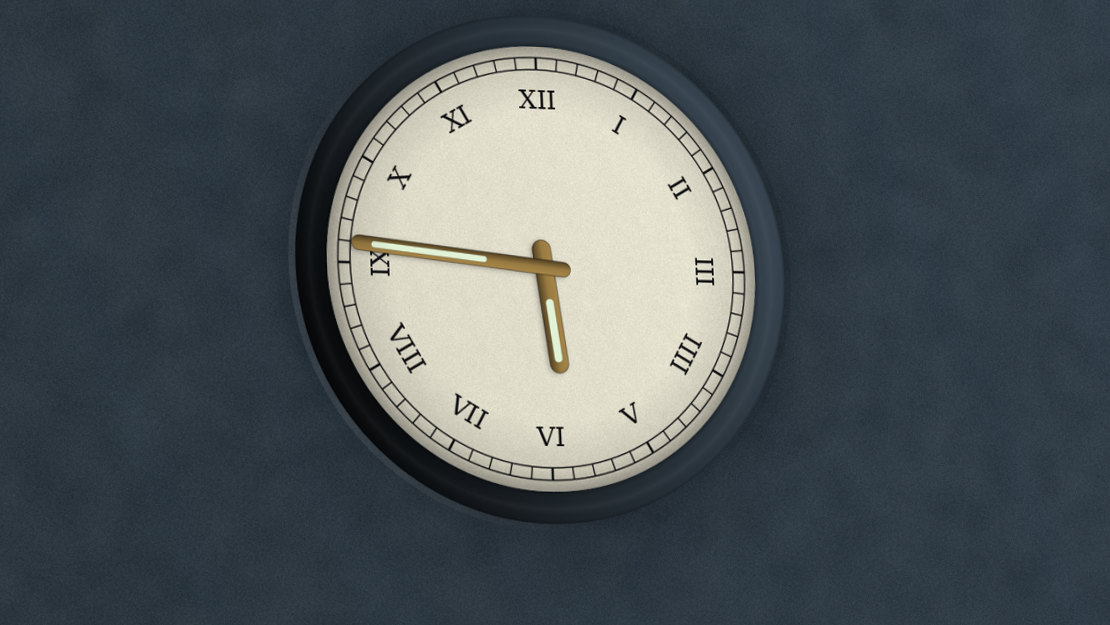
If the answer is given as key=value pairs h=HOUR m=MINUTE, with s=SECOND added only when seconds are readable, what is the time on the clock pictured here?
h=5 m=46
